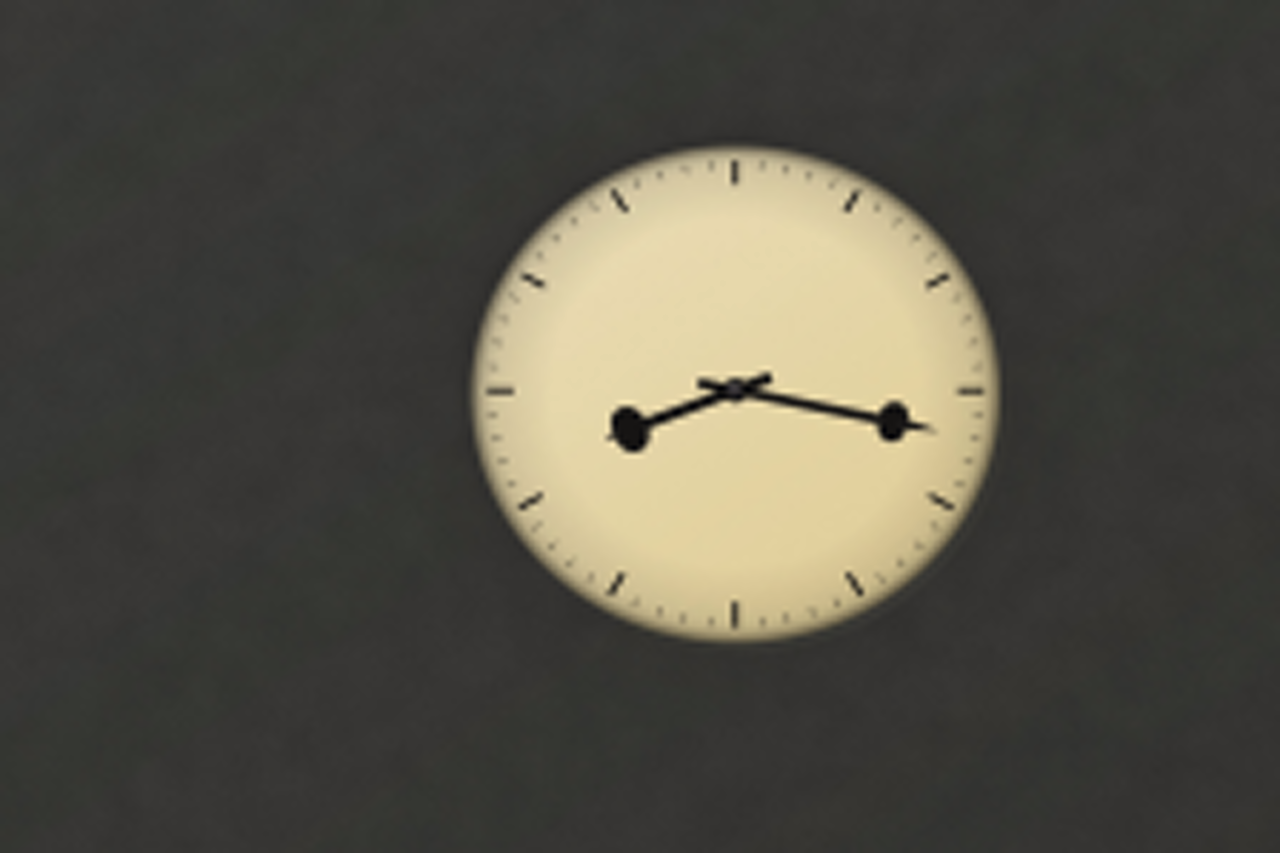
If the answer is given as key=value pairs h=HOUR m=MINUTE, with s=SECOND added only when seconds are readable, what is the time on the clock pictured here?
h=8 m=17
